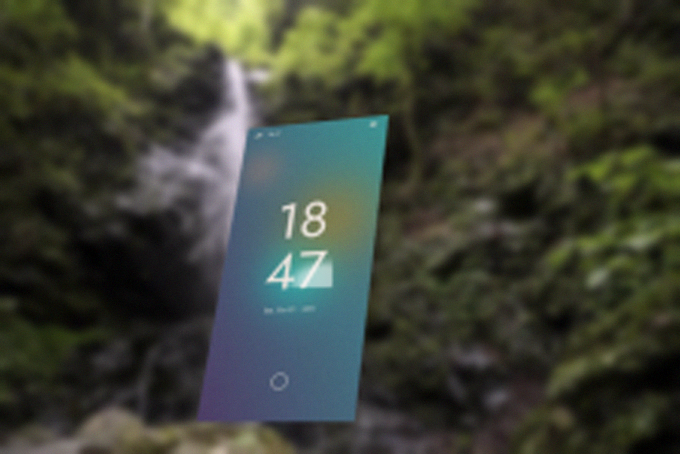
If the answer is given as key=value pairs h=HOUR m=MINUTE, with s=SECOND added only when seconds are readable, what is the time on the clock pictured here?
h=18 m=47
